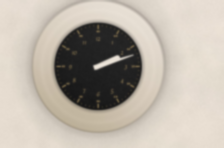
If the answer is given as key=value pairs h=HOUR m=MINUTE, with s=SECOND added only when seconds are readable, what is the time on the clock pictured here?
h=2 m=12
